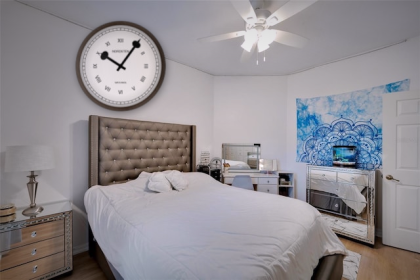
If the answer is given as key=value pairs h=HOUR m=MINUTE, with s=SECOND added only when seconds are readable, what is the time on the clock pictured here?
h=10 m=6
